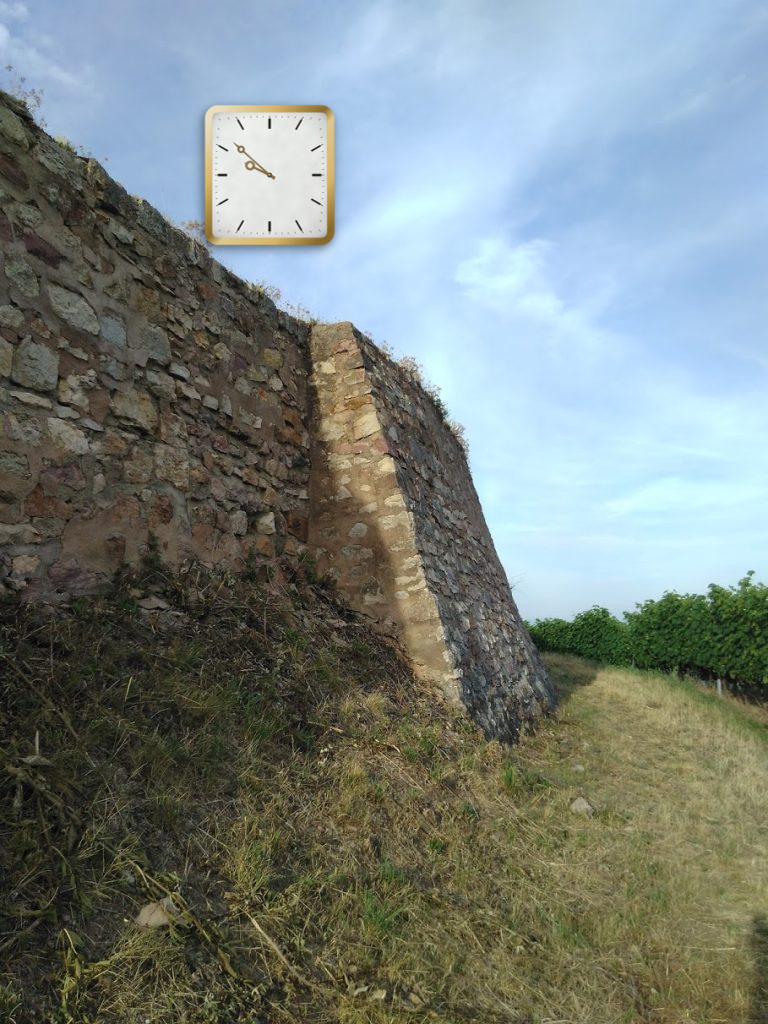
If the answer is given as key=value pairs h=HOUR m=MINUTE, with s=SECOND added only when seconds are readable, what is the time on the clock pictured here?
h=9 m=52
